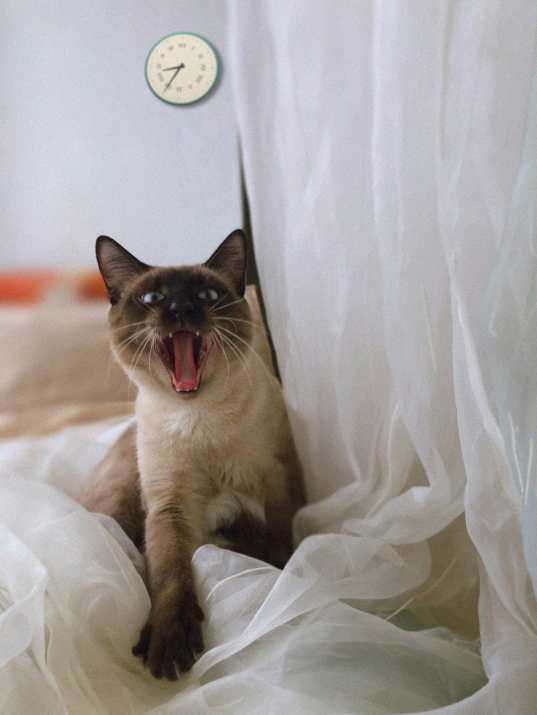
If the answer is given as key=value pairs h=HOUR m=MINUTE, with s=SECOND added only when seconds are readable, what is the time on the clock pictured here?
h=8 m=35
